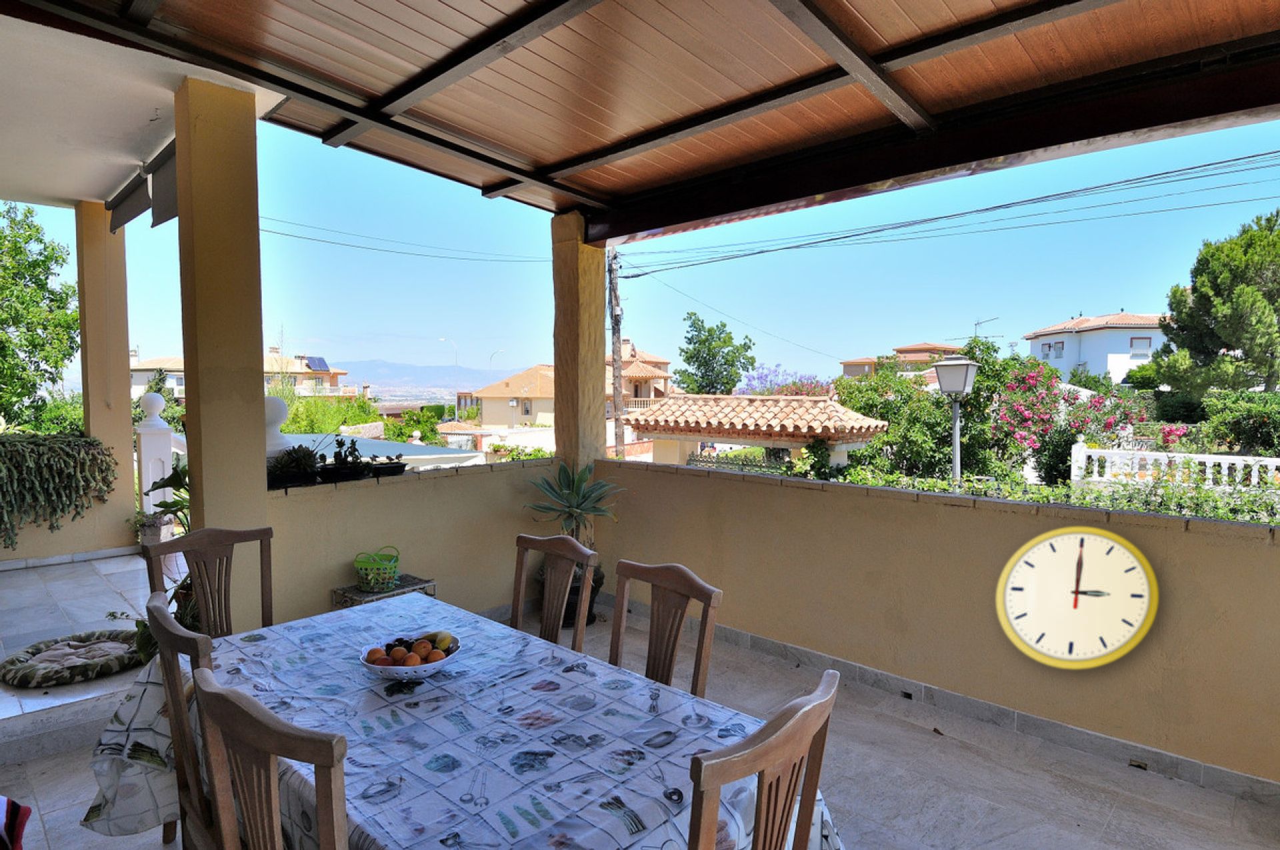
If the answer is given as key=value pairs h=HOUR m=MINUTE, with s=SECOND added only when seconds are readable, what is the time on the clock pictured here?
h=3 m=0 s=0
